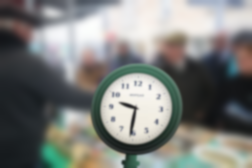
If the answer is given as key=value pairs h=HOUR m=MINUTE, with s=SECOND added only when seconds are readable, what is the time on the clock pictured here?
h=9 m=31
